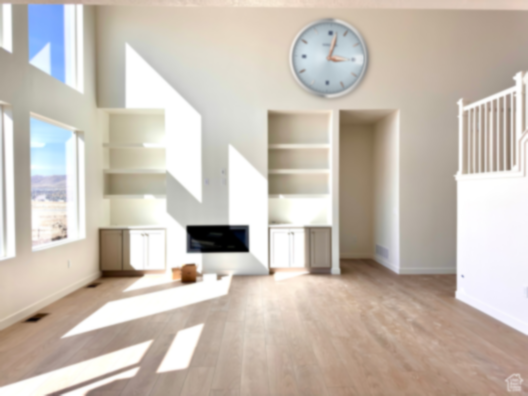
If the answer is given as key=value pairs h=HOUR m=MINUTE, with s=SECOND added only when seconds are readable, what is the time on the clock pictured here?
h=3 m=2
